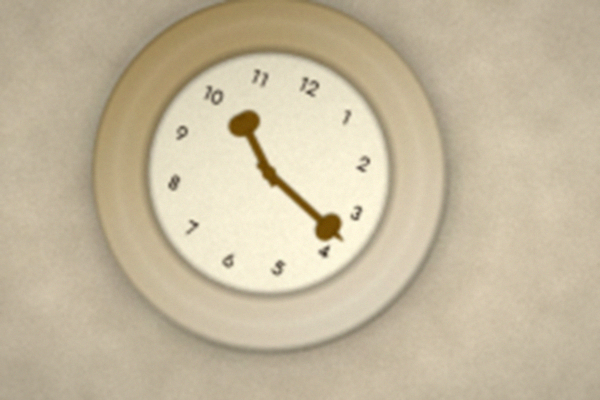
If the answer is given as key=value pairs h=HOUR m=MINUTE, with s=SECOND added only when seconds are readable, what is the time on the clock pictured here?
h=10 m=18
